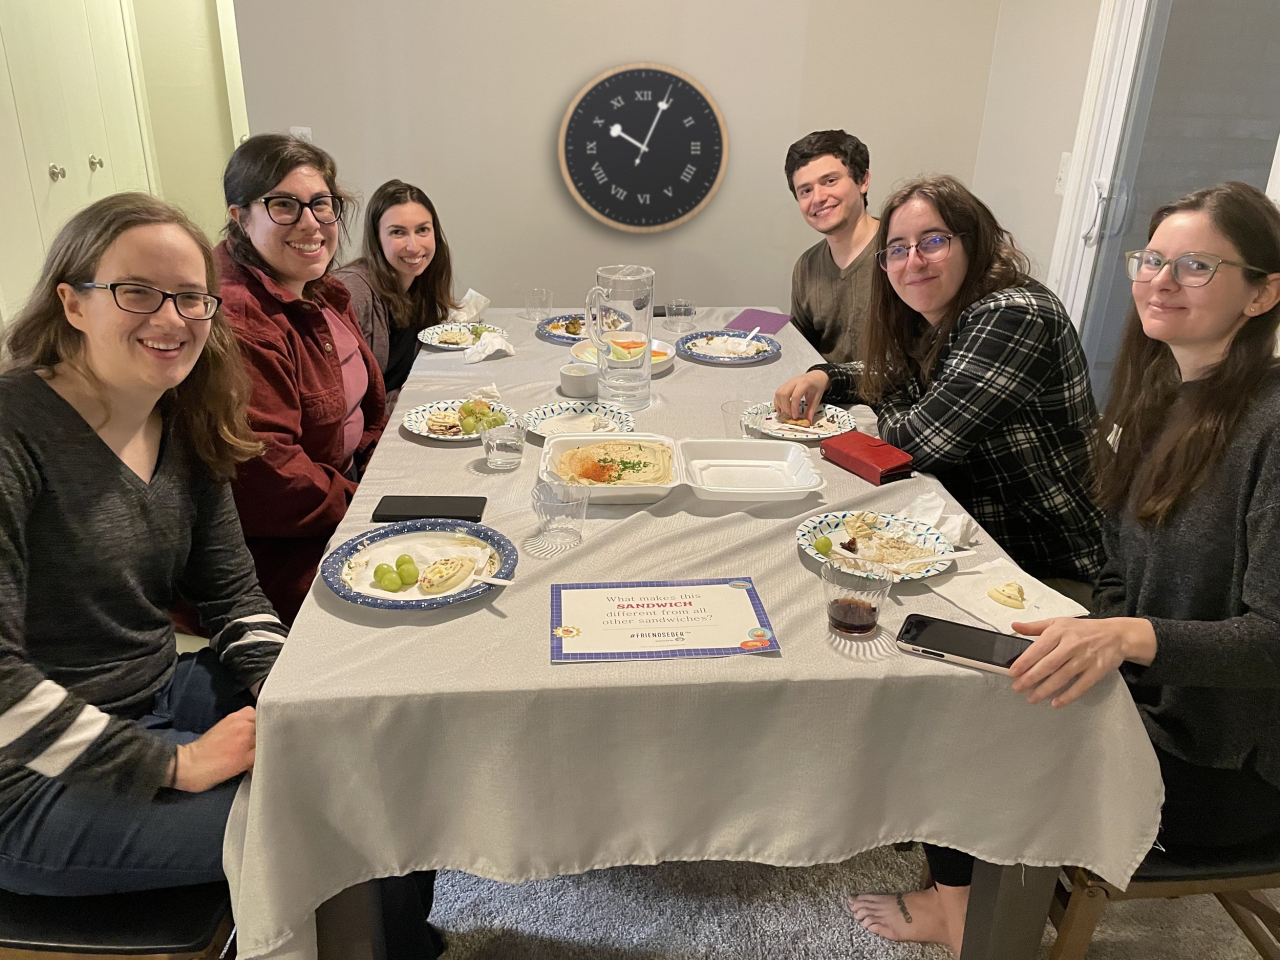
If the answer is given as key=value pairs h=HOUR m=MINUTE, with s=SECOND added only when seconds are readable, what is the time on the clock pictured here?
h=10 m=4 s=4
